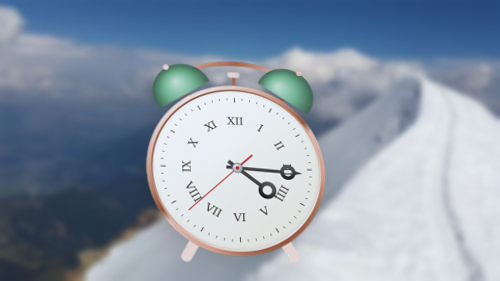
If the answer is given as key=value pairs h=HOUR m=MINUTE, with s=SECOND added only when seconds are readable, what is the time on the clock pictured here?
h=4 m=15 s=38
